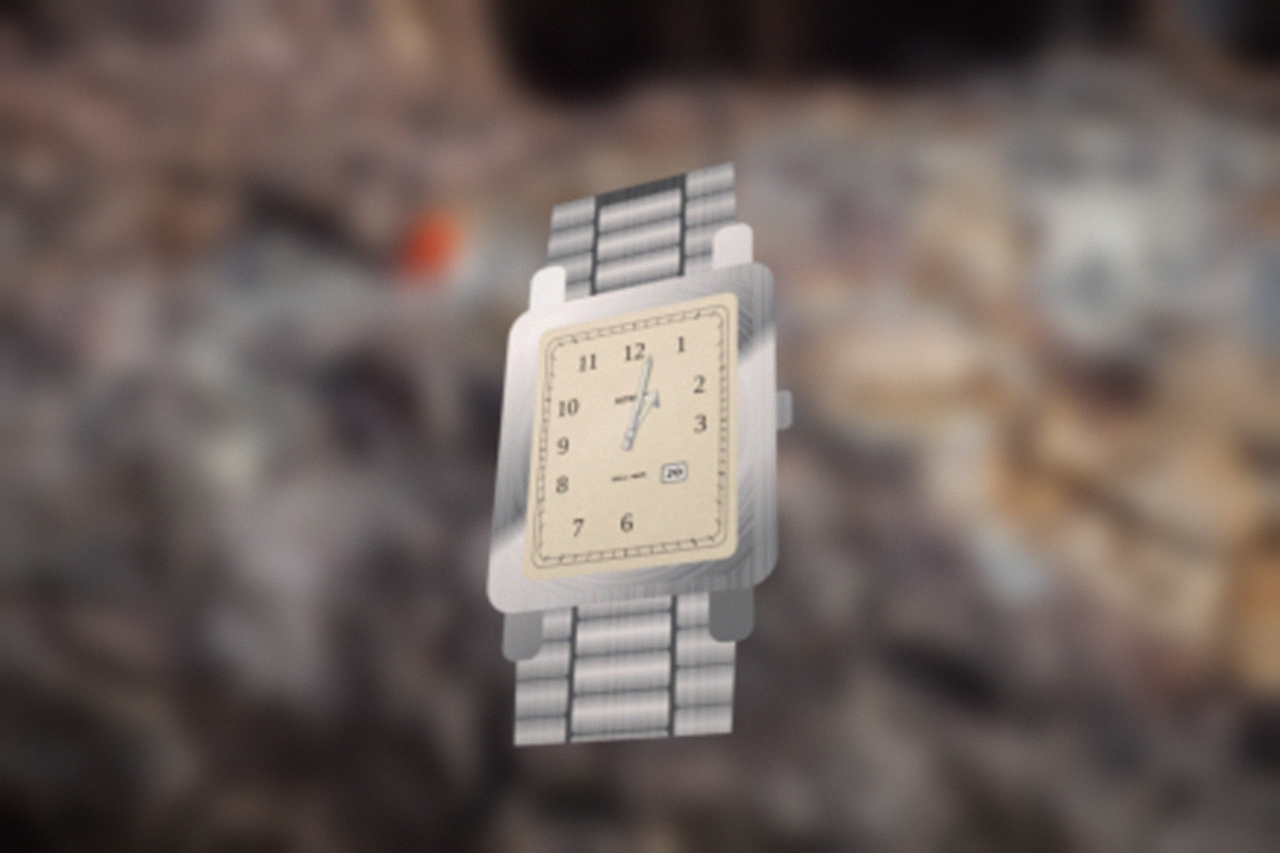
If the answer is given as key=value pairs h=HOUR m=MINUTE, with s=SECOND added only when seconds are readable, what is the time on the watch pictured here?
h=1 m=2
